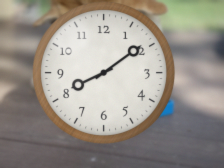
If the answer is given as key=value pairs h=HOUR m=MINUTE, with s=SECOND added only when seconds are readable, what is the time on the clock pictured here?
h=8 m=9
